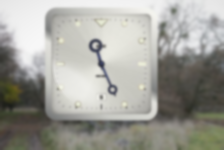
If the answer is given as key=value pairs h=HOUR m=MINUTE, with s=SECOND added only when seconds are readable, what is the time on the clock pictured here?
h=11 m=26
